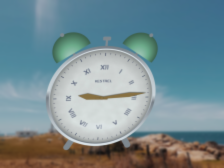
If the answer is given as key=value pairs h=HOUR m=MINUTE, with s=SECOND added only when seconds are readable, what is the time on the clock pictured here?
h=9 m=14
